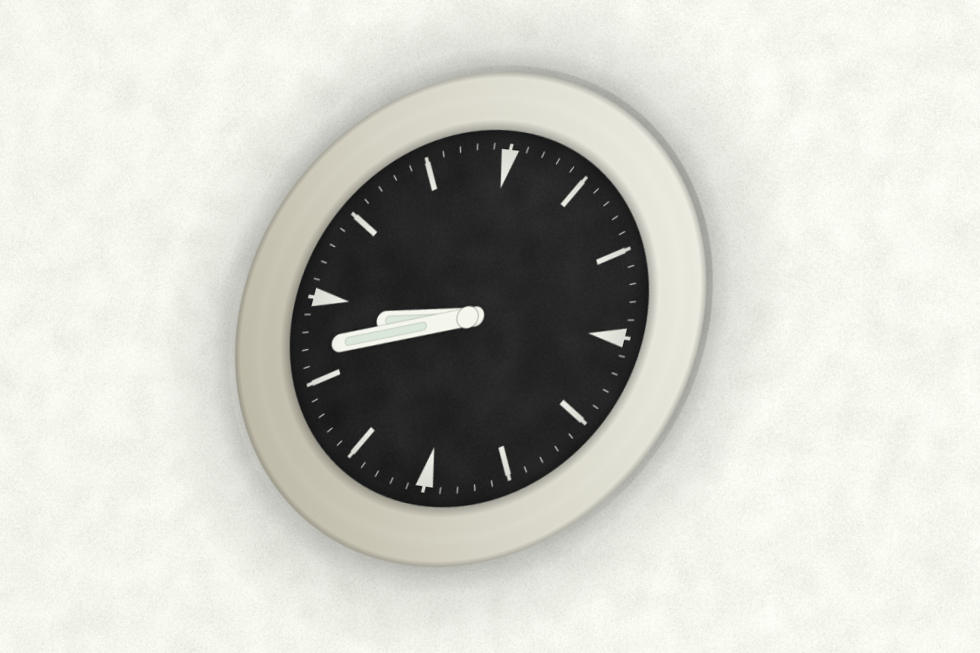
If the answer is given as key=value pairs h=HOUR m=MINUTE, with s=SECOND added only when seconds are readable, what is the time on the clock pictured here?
h=8 m=42
